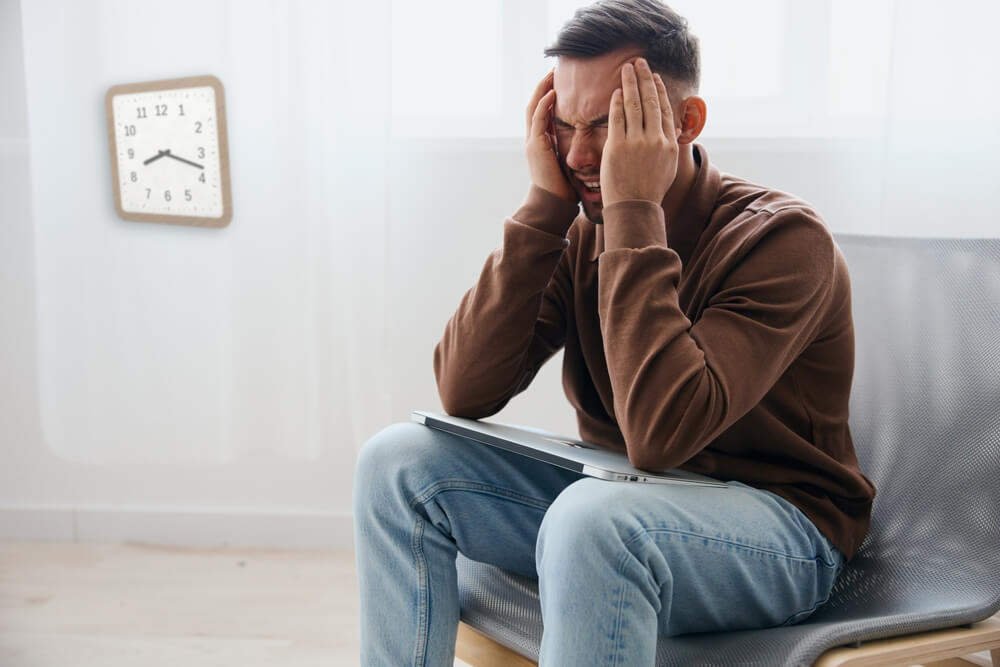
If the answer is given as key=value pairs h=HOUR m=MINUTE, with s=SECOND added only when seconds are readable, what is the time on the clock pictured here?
h=8 m=18
